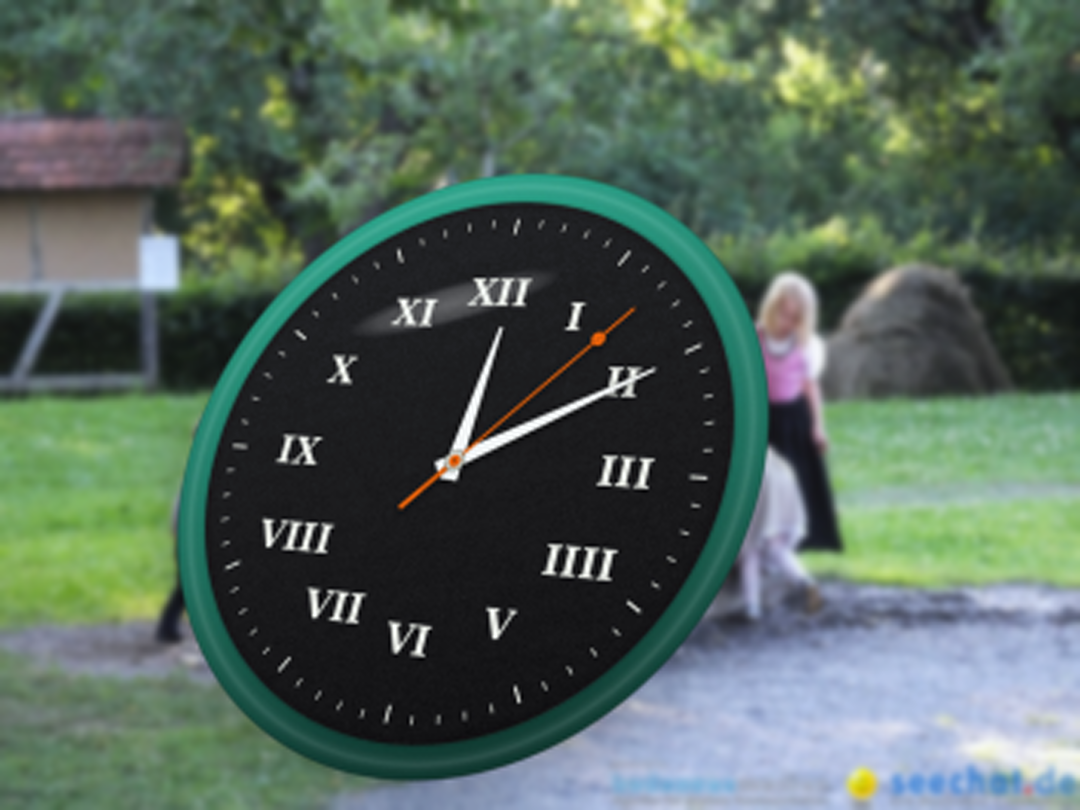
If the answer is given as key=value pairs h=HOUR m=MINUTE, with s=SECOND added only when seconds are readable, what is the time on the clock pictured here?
h=12 m=10 s=7
